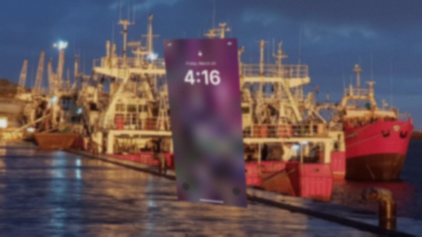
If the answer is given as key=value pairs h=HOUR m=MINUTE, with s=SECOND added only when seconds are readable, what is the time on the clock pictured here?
h=4 m=16
